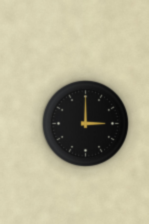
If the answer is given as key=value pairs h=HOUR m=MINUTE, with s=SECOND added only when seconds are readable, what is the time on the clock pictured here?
h=3 m=0
